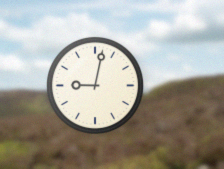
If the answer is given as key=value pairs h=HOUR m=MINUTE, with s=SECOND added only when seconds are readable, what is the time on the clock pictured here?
h=9 m=2
